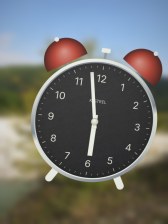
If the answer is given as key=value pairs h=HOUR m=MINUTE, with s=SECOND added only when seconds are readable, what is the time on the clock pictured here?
h=5 m=58
